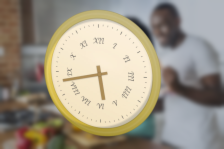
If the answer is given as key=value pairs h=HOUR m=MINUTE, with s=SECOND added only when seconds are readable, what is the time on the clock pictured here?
h=5 m=43
